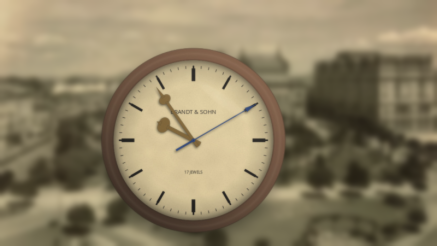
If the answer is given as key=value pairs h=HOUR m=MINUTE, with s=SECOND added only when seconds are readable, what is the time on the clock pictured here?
h=9 m=54 s=10
